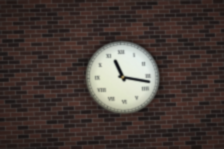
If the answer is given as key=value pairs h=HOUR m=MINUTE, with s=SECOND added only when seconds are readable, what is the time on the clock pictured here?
h=11 m=17
